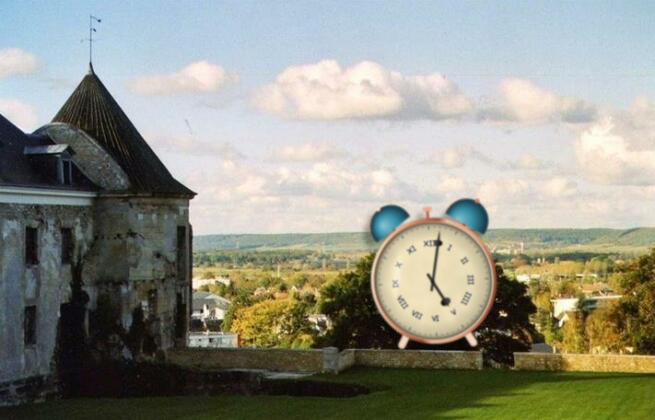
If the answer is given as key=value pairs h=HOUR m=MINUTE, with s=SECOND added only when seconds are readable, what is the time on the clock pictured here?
h=5 m=2
